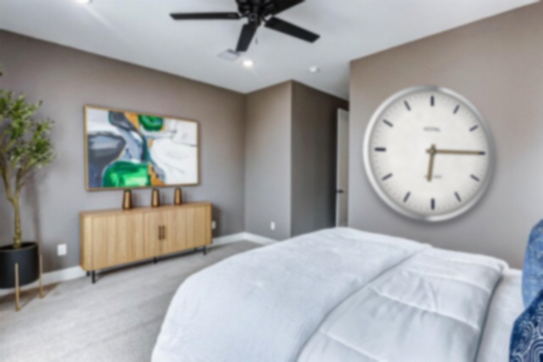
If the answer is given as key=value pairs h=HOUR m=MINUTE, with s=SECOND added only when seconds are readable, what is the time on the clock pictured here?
h=6 m=15
